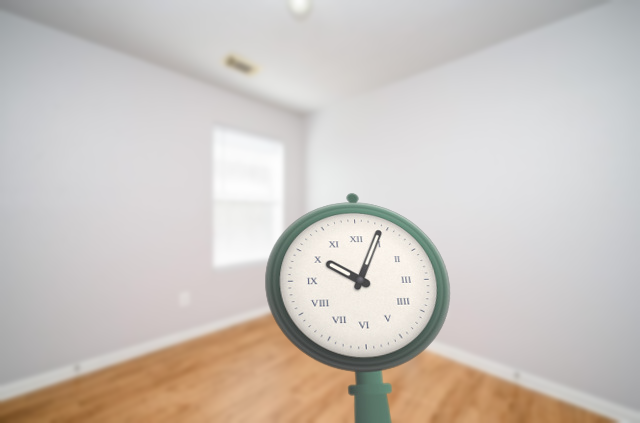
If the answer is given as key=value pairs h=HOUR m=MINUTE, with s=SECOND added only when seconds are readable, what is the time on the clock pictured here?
h=10 m=4
